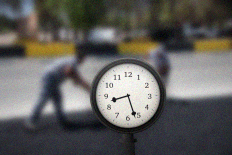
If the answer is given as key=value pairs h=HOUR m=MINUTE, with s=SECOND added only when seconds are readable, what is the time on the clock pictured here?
h=8 m=27
